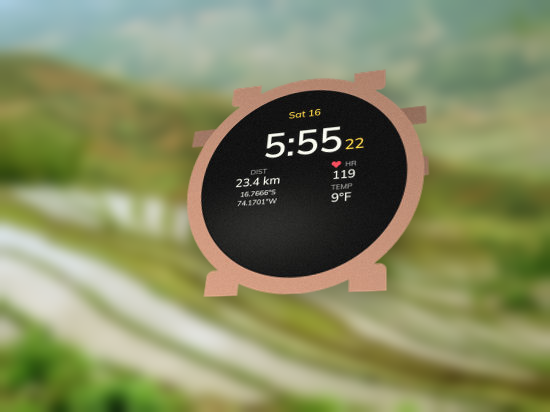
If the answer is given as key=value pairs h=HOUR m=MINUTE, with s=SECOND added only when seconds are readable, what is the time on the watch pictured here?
h=5 m=55 s=22
